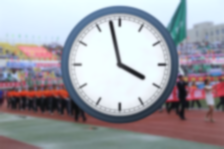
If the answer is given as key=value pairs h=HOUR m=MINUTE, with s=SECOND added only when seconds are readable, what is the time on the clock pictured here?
h=3 m=58
